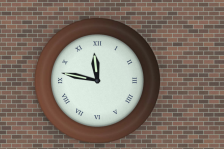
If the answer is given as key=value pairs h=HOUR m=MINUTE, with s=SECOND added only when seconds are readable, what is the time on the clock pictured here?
h=11 m=47
